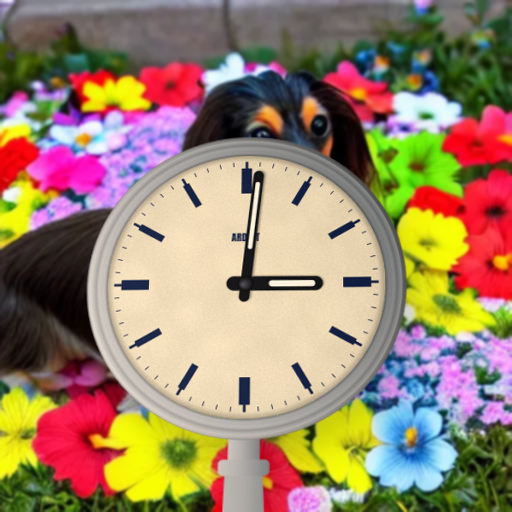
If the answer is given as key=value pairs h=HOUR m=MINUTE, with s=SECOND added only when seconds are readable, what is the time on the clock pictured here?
h=3 m=1
